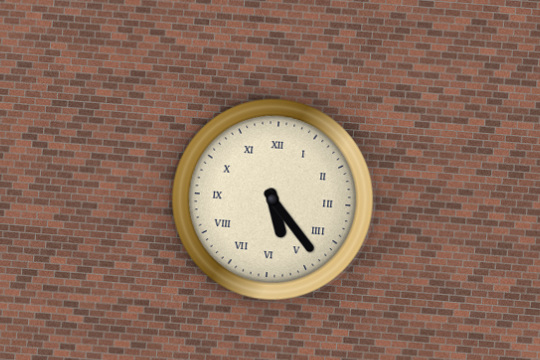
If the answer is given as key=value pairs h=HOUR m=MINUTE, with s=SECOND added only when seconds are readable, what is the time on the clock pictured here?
h=5 m=23
